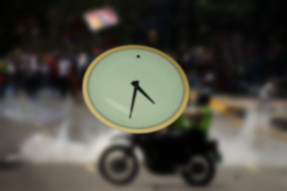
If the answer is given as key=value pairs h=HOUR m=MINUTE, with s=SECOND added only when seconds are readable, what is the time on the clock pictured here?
h=4 m=31
